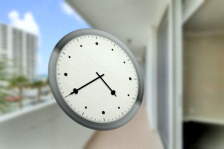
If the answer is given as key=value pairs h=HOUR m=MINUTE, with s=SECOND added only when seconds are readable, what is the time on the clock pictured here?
h=4 m=40
